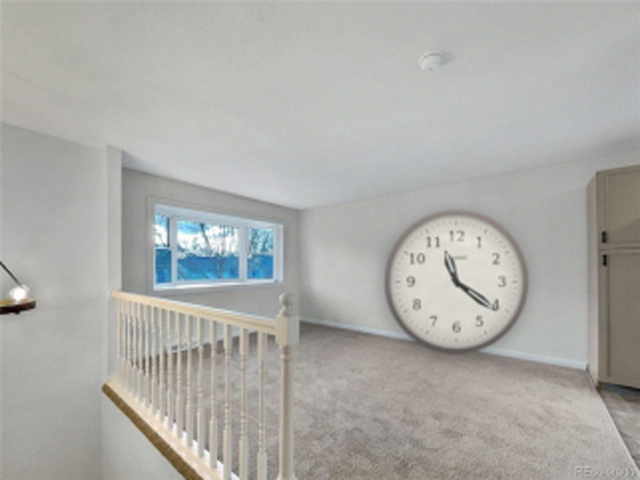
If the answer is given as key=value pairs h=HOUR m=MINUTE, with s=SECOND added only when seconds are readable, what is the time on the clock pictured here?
h=11 m=21
